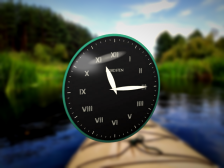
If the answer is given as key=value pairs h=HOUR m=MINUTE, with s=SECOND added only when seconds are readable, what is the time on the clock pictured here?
h=11 m=15
